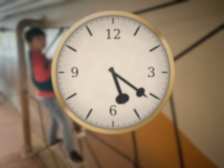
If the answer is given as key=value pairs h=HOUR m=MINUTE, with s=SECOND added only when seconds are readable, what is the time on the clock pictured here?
h=5 m=21
